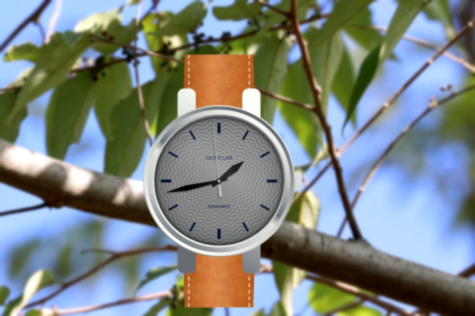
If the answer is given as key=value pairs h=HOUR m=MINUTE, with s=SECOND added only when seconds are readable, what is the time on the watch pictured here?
h=1 m=42 s=59
